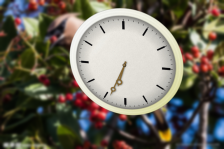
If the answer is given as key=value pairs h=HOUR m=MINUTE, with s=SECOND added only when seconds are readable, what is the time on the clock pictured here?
h=6 m=34
